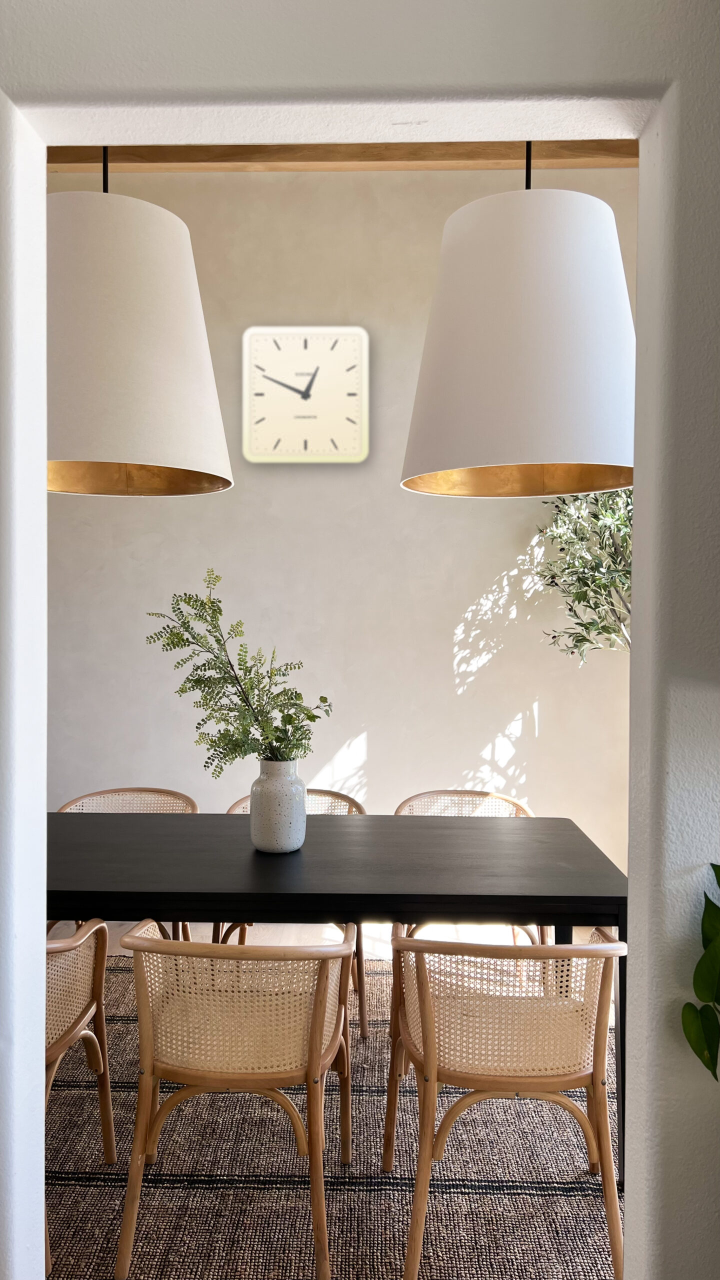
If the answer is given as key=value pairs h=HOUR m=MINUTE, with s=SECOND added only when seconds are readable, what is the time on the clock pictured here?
h=12 m=49
